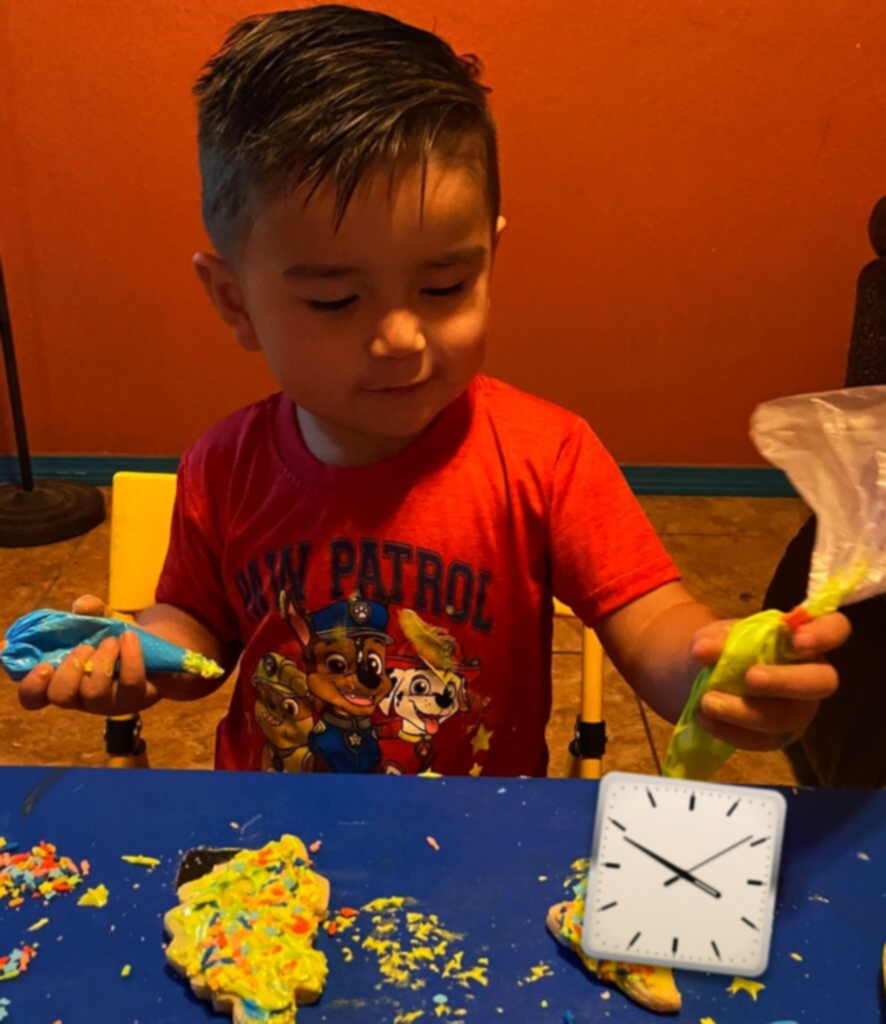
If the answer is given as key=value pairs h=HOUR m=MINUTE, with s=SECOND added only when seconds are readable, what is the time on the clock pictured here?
h=3 m=49 s=9
